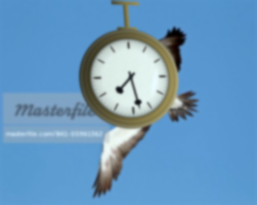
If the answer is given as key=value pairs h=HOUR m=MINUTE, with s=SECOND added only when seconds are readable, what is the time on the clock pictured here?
h=7 m=28
